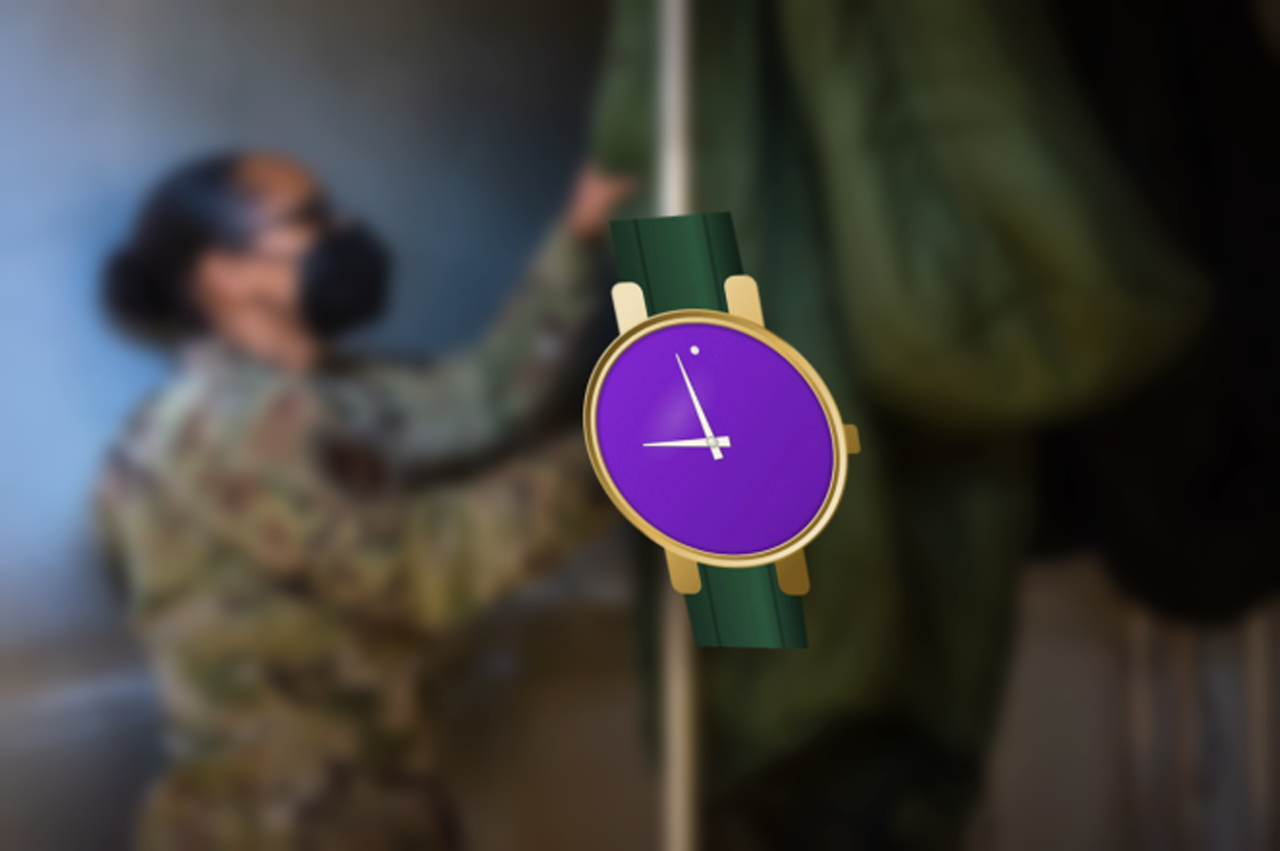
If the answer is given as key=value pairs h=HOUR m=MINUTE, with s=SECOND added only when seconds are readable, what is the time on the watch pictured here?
h=8 m=58
